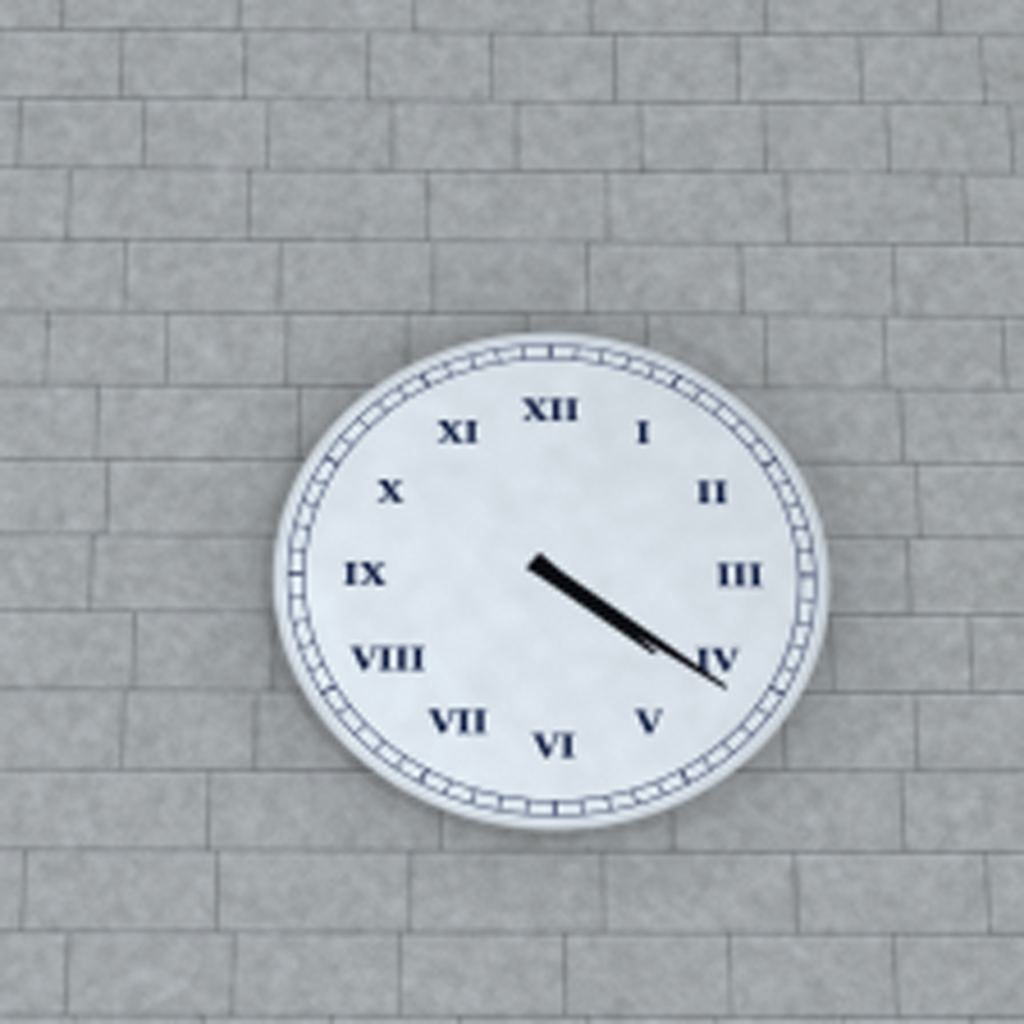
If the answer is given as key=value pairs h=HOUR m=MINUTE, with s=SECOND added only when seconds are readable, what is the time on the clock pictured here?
h=4 m=21
